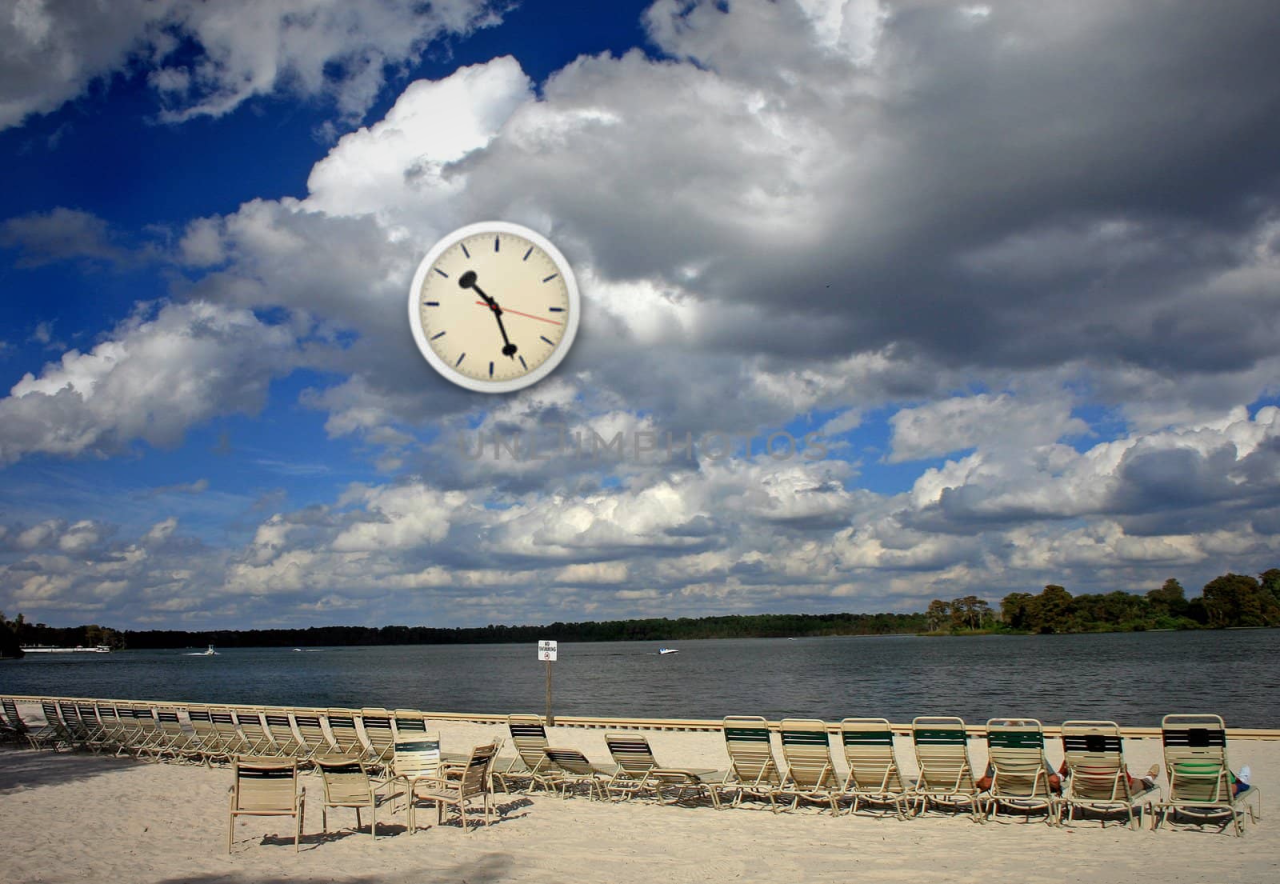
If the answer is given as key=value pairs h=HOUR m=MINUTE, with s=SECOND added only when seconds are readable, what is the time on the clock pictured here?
h=10 m=26 s=17
